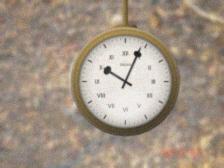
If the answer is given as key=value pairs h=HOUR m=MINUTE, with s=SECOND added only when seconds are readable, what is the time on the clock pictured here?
h=10 m=4
